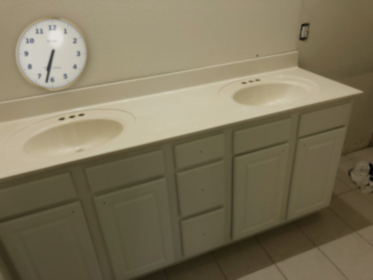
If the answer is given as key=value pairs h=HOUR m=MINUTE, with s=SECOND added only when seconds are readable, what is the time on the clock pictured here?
h=6 m=32
